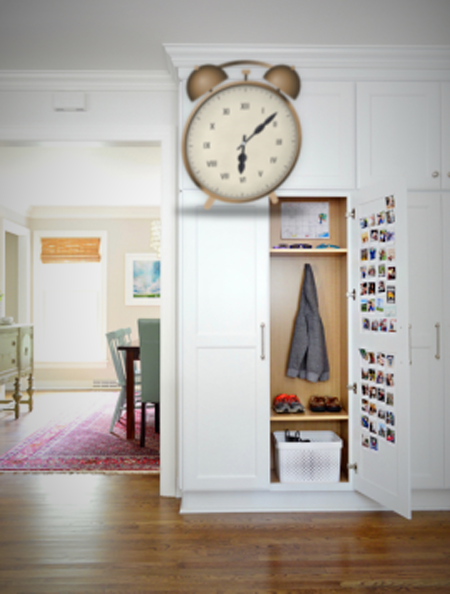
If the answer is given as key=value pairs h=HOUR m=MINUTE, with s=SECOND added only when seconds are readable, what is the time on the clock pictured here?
h=6 m=8
